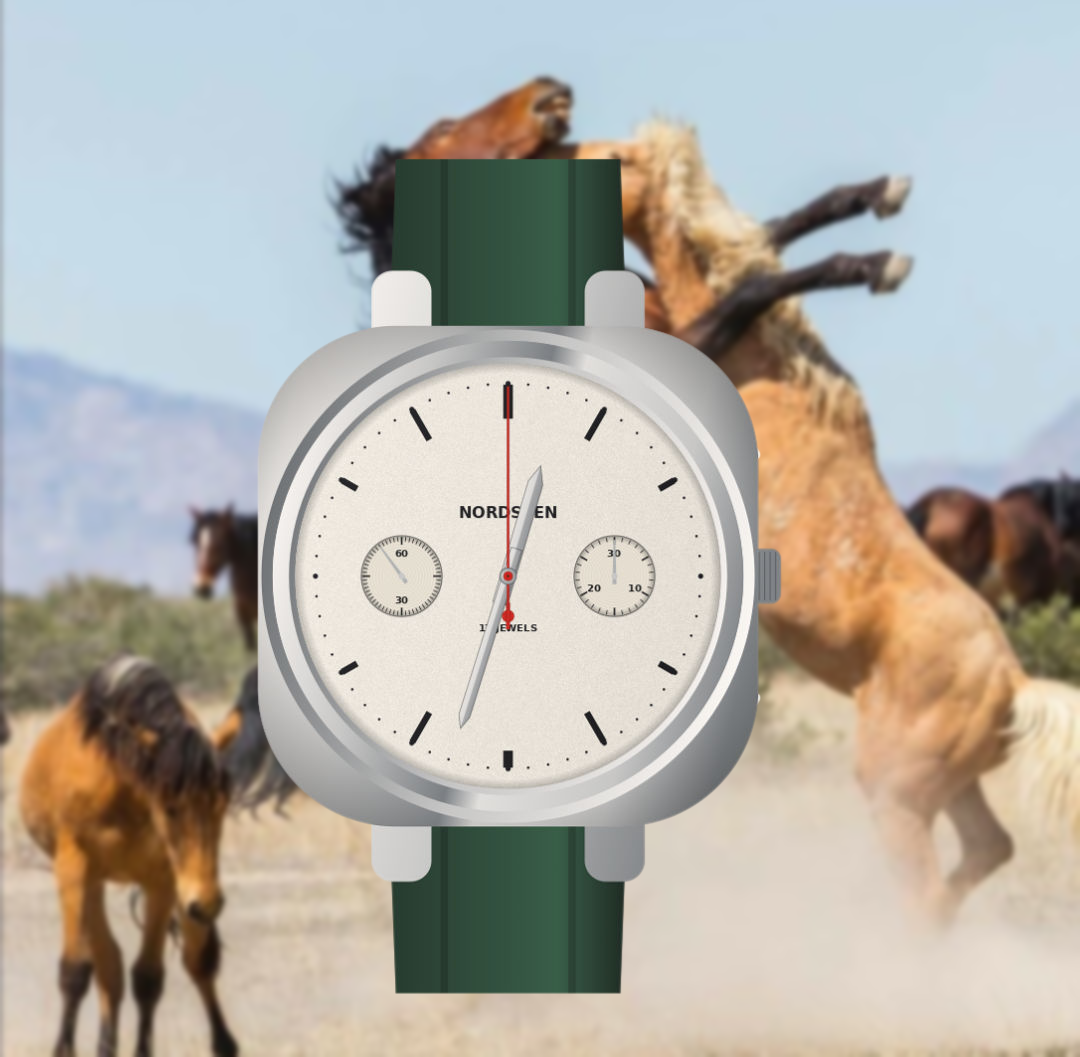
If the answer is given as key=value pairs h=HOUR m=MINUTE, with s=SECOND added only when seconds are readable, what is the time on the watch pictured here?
h=12 m=32 s=54
